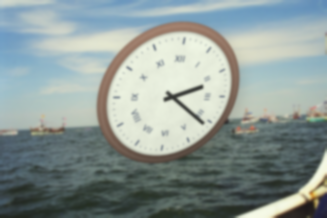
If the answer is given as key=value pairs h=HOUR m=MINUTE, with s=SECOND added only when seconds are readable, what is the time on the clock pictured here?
h=2 m=21
